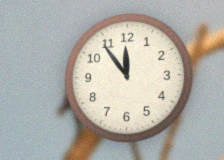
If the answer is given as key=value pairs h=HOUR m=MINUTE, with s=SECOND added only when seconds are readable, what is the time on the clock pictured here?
h=11 m=54
